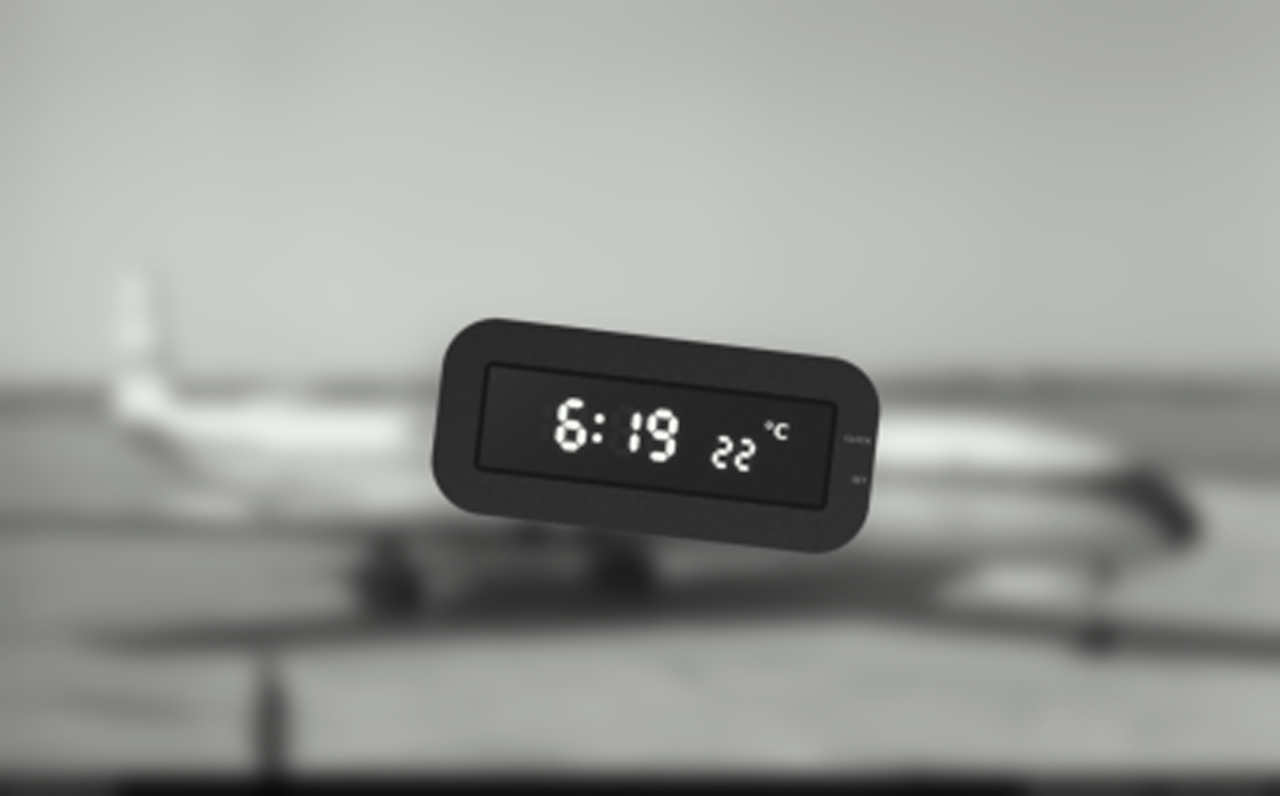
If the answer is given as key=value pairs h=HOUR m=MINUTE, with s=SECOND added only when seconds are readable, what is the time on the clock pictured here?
h=6 m=19
